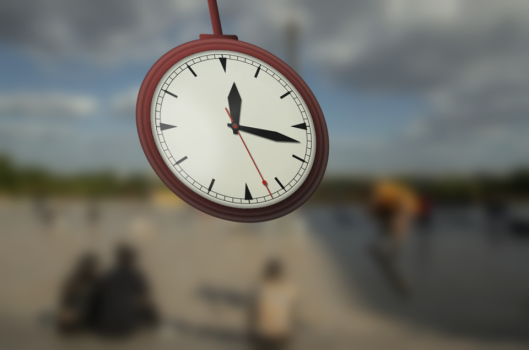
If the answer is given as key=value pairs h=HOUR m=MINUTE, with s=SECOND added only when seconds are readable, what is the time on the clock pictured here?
h=12 m=17 s=27
